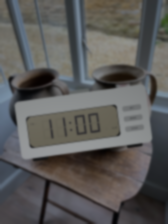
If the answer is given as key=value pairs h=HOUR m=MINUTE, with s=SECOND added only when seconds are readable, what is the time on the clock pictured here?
h=11 m=0
